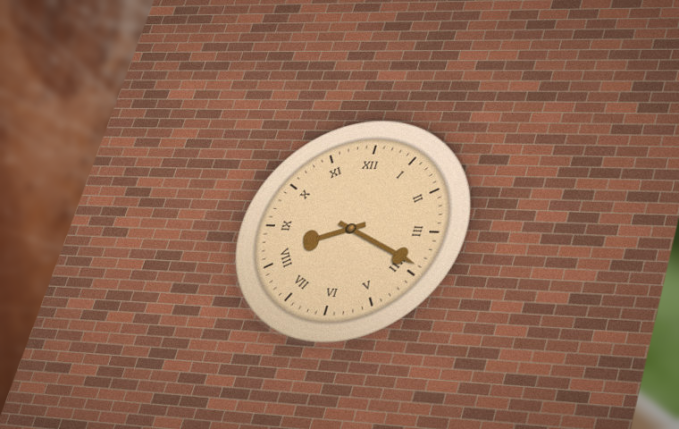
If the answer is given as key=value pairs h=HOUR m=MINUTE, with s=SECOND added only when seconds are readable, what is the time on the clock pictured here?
h=8 m=19
